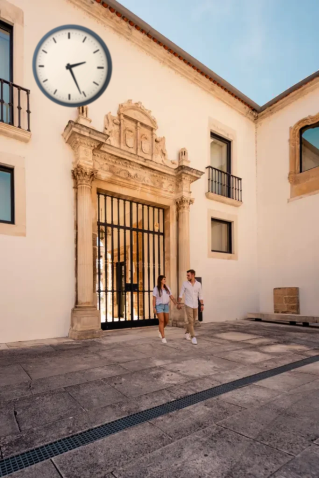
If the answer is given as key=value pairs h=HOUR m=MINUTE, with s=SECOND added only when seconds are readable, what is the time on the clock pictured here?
h=2 m=26
